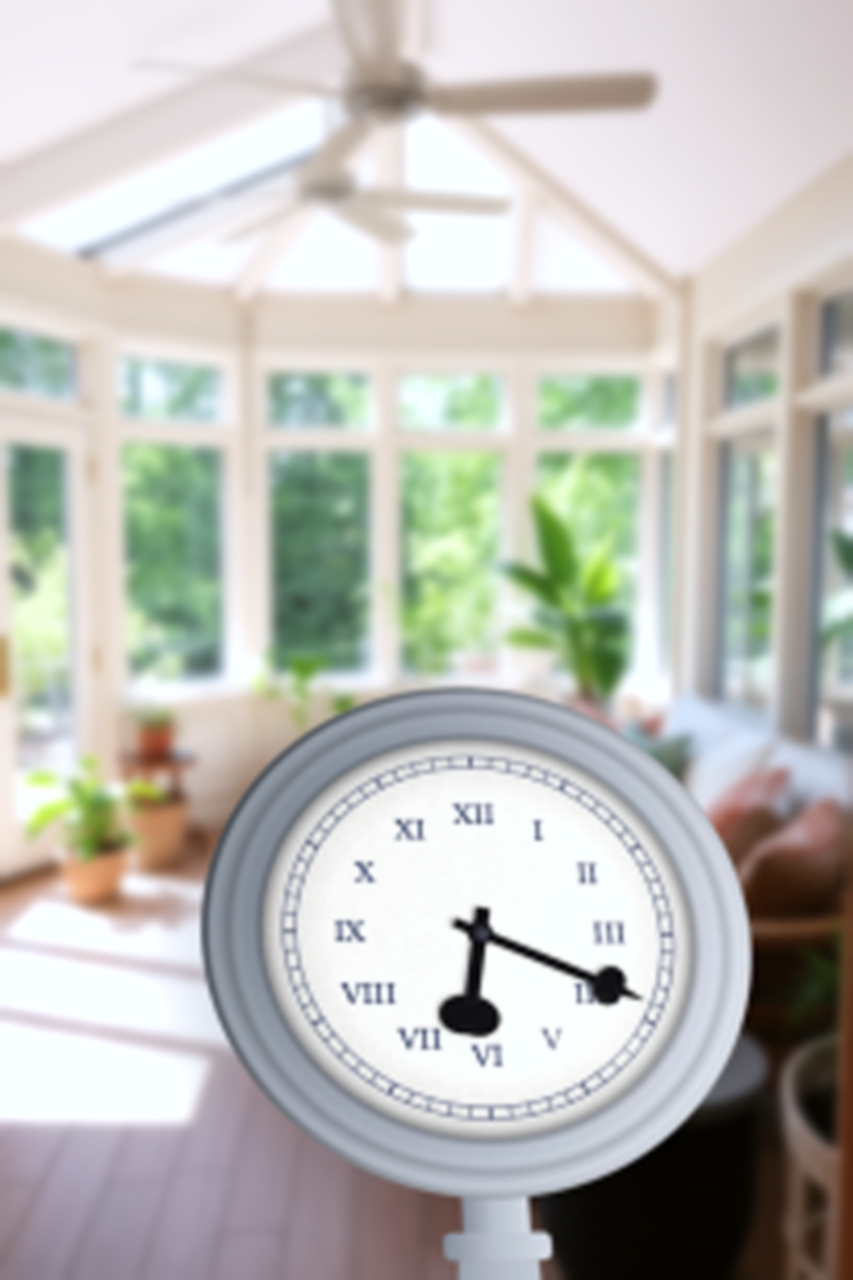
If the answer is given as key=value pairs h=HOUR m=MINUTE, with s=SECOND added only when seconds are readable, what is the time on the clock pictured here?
h=6 m=19
